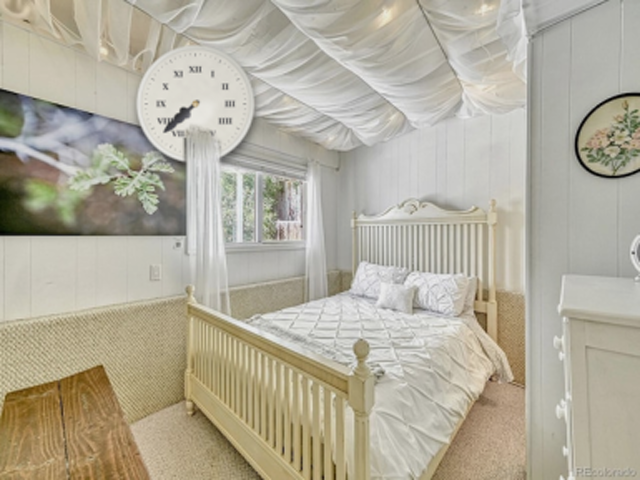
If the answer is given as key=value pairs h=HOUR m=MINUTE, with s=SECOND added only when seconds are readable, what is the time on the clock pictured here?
h=7 m=38
